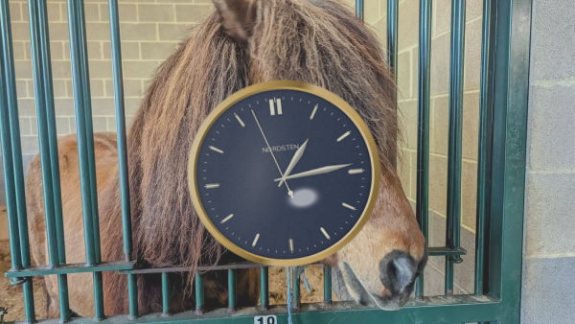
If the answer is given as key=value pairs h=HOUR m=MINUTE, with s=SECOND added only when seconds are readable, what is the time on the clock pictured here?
h=1 m=13 s=57
